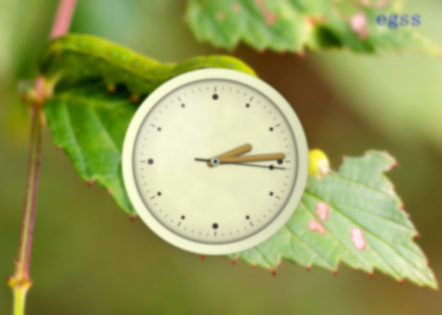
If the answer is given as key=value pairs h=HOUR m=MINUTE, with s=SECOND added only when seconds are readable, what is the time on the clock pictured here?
h=2 m=14 s=16
